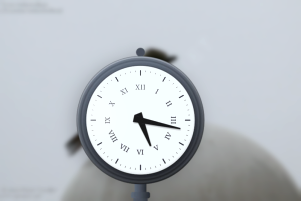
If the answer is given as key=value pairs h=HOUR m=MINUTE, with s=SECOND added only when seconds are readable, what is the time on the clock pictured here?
h=5 m=17
